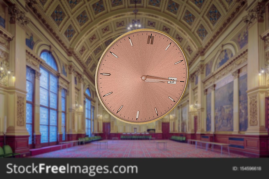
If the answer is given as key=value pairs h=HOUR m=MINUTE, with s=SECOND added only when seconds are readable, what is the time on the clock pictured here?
h=3 m=15
